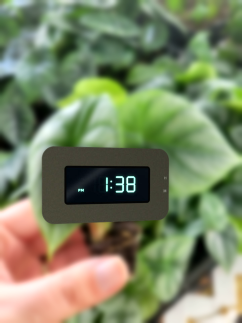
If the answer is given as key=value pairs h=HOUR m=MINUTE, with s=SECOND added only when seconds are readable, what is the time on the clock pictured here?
h=1 m=38
